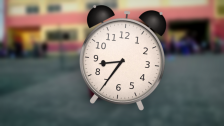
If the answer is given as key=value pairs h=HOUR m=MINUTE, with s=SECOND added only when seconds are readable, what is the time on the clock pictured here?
h=8 m=35
